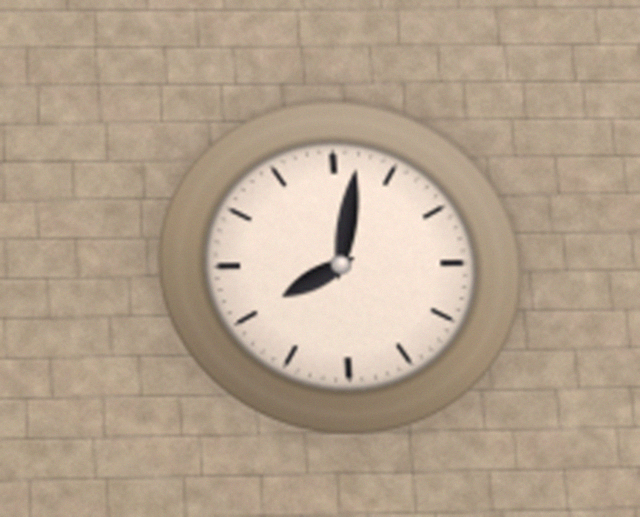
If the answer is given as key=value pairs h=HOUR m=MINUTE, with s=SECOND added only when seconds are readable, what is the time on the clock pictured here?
h=8 m=2
